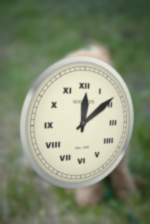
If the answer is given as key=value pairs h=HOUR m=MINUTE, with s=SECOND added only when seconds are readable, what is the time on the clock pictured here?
h=12 m=9
